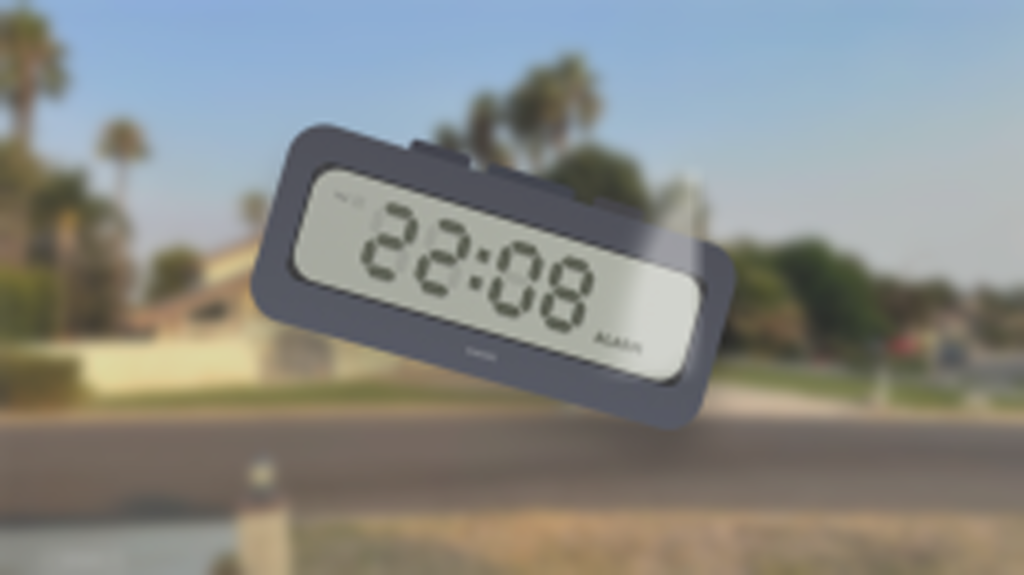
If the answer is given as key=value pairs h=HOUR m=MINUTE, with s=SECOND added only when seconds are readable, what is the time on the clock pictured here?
h=22 m=8
